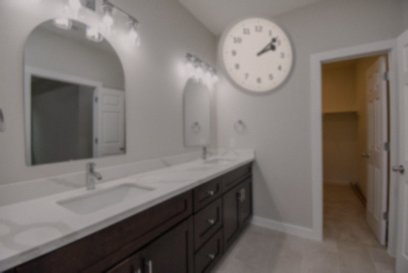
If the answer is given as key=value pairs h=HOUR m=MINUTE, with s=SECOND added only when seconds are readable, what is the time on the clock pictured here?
h=2 m=8
